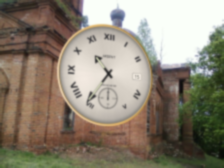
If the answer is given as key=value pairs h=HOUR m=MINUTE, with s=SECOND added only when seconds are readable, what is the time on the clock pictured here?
h=10 m=36
